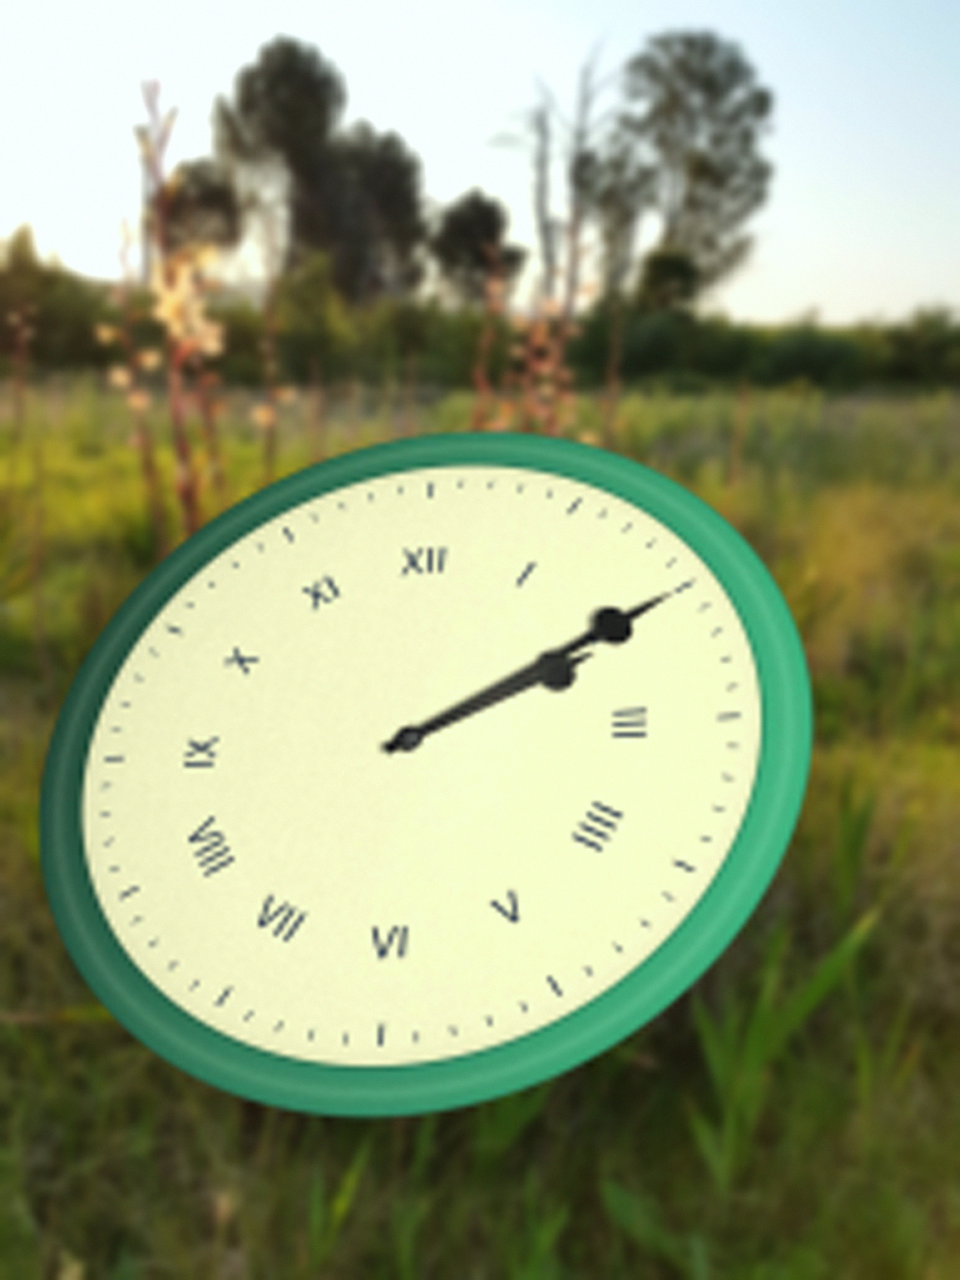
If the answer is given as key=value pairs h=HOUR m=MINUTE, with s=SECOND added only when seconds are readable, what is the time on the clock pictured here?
h=2 m=10
